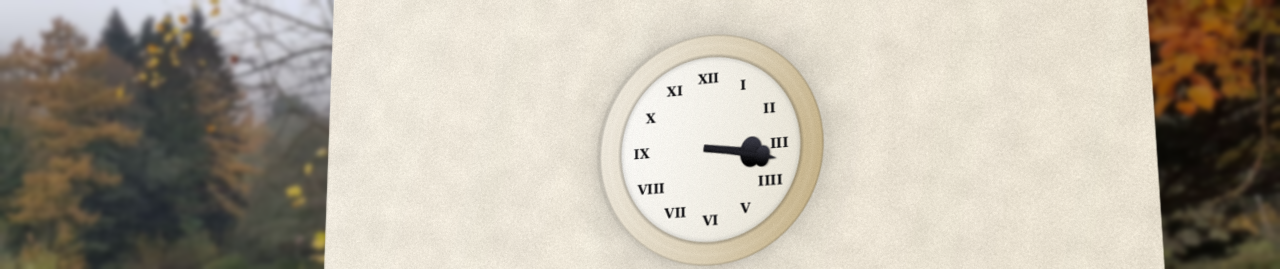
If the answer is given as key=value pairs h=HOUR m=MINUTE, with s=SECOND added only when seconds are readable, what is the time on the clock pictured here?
h=3 m=17
